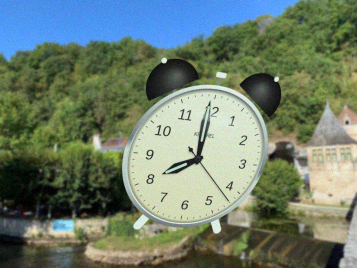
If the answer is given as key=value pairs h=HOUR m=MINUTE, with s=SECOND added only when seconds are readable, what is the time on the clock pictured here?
h=7 m=59 s=22
